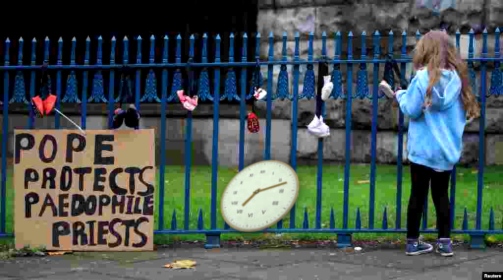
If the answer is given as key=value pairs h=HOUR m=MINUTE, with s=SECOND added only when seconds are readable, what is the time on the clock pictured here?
h=7 m=12
